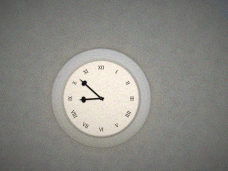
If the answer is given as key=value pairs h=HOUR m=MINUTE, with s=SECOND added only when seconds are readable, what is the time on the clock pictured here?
h=8 m=52
